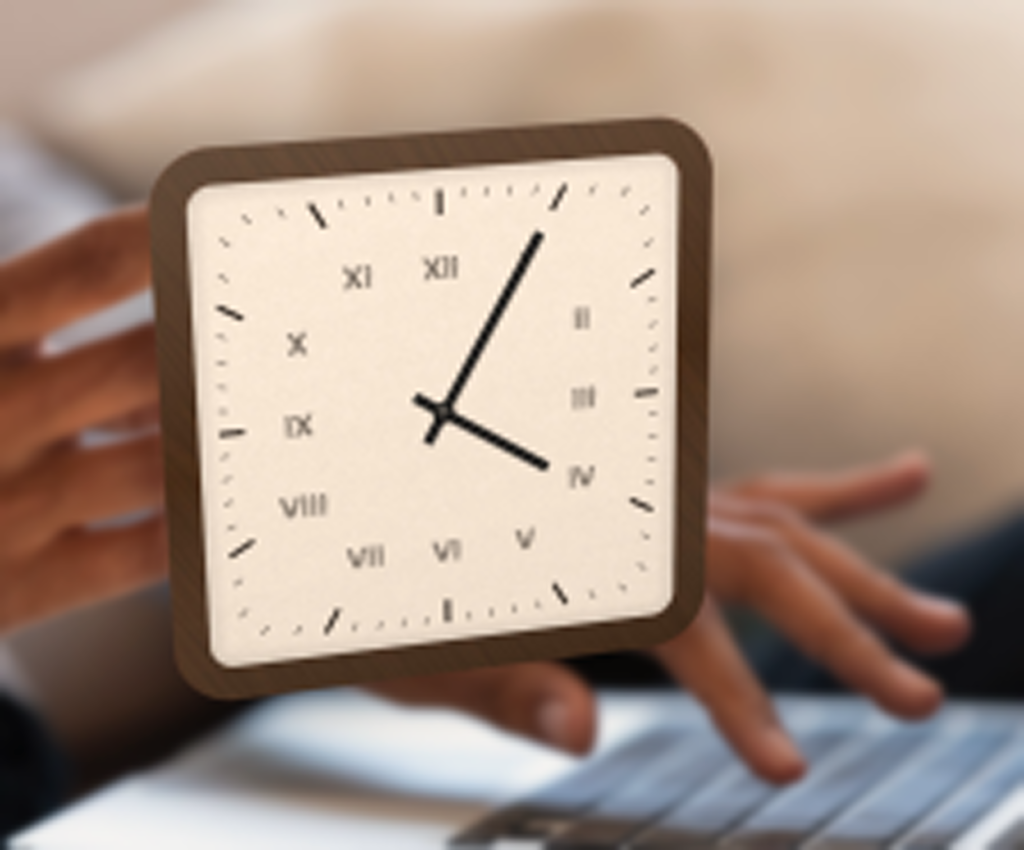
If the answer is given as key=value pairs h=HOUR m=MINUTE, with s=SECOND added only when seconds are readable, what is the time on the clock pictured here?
h=4 m=5
